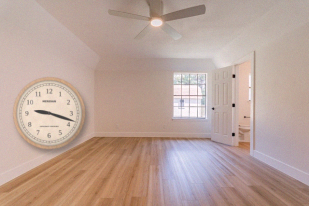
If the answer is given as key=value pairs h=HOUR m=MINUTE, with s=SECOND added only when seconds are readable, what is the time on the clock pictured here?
h=9 m=18
